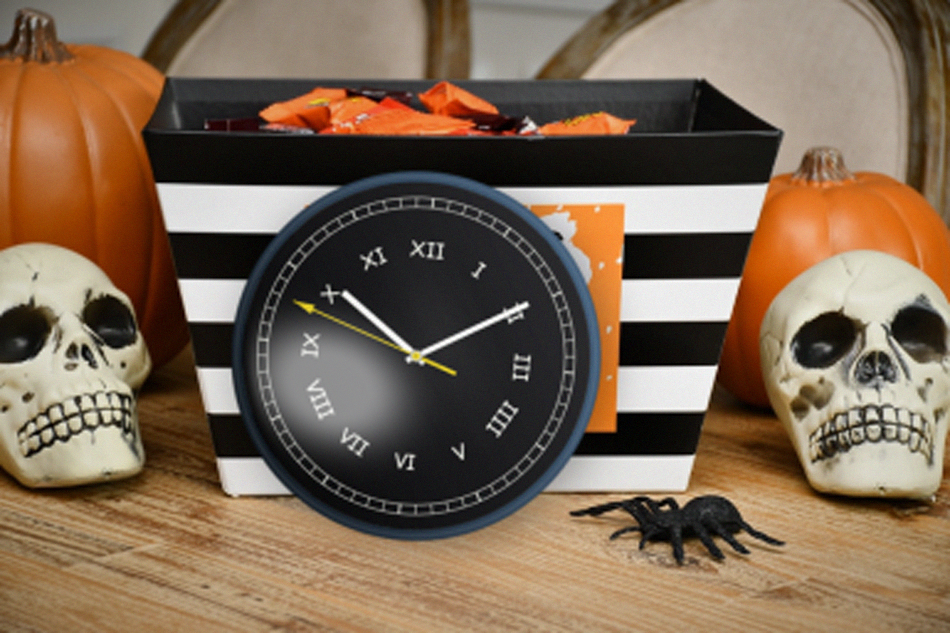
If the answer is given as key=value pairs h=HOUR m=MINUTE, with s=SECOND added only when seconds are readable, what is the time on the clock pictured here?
h=10 m=9 s=48
